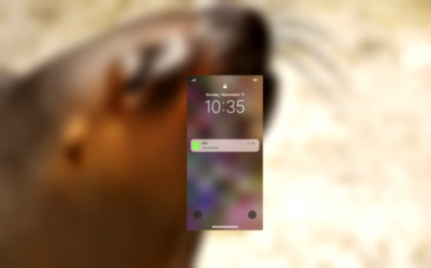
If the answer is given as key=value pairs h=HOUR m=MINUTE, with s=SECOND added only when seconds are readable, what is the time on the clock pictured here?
h=10 m=35
